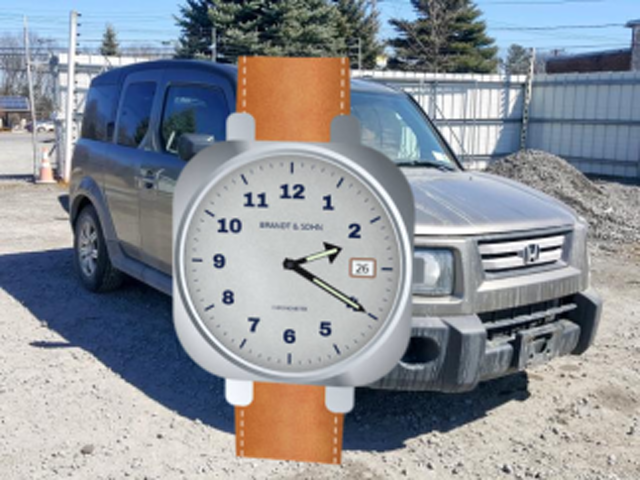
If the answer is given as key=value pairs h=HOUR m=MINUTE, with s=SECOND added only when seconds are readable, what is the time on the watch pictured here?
h=2 m=20
